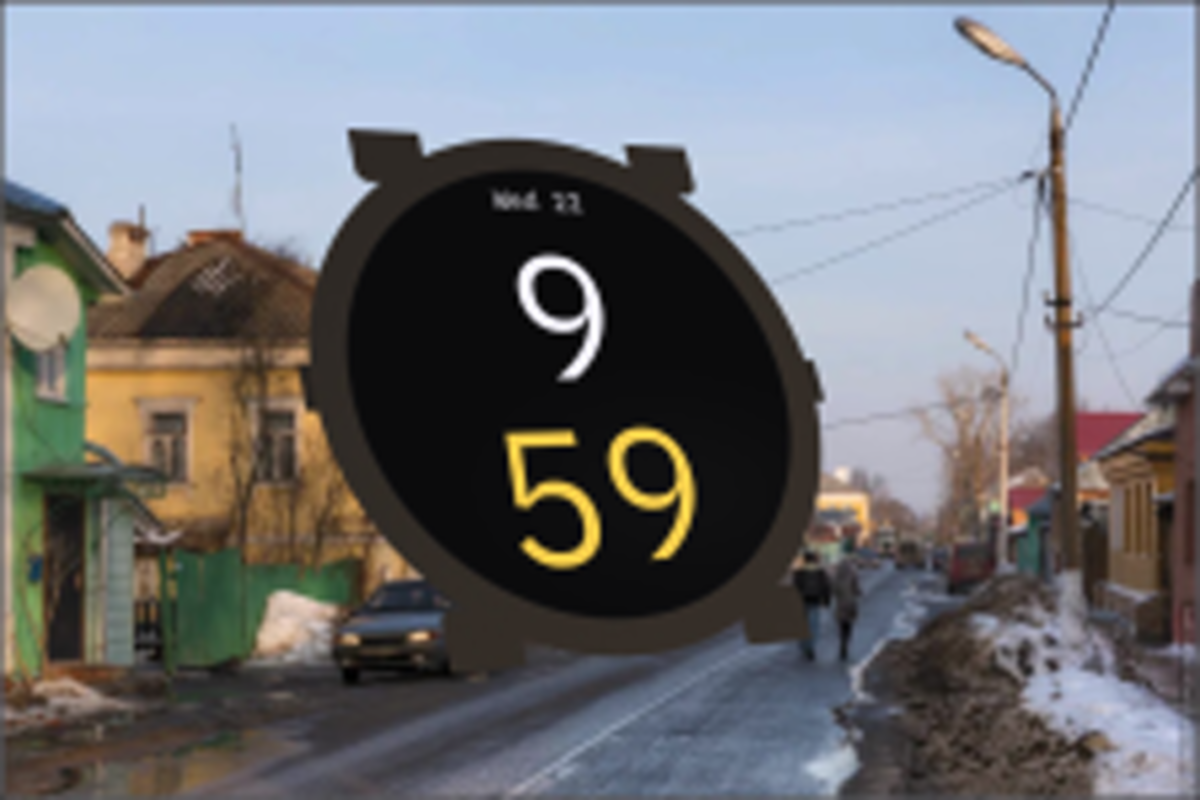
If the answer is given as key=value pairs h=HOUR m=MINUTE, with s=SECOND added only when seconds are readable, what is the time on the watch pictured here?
h=9 m=59
